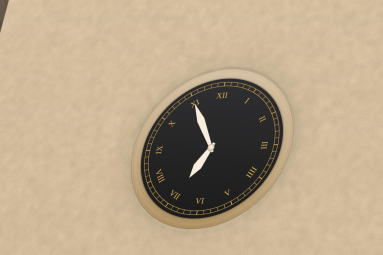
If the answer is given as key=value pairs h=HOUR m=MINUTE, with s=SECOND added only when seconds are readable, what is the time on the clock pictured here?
h=6 m=55
